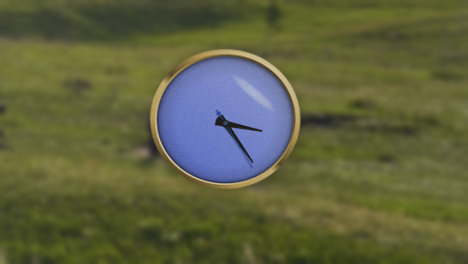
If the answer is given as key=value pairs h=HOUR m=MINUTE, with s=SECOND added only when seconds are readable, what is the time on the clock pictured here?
h=3 m=24 s=25
